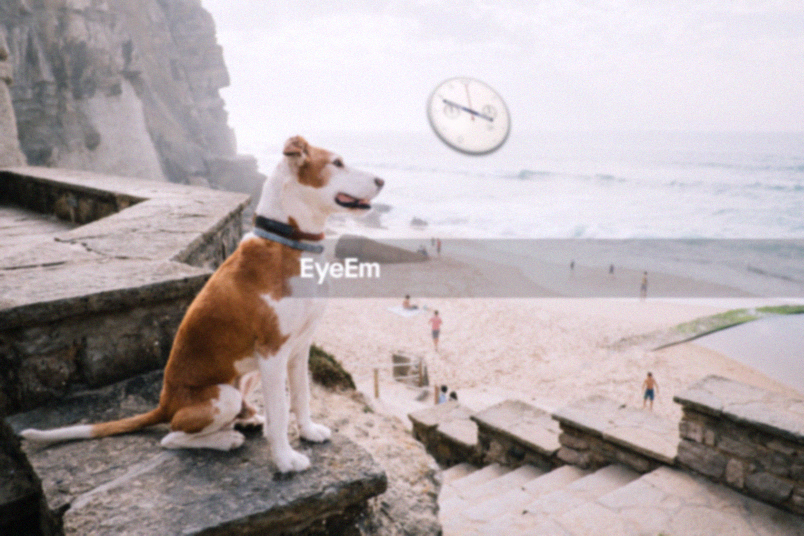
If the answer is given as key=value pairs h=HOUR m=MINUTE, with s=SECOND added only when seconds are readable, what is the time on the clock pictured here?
h=3 m=49
